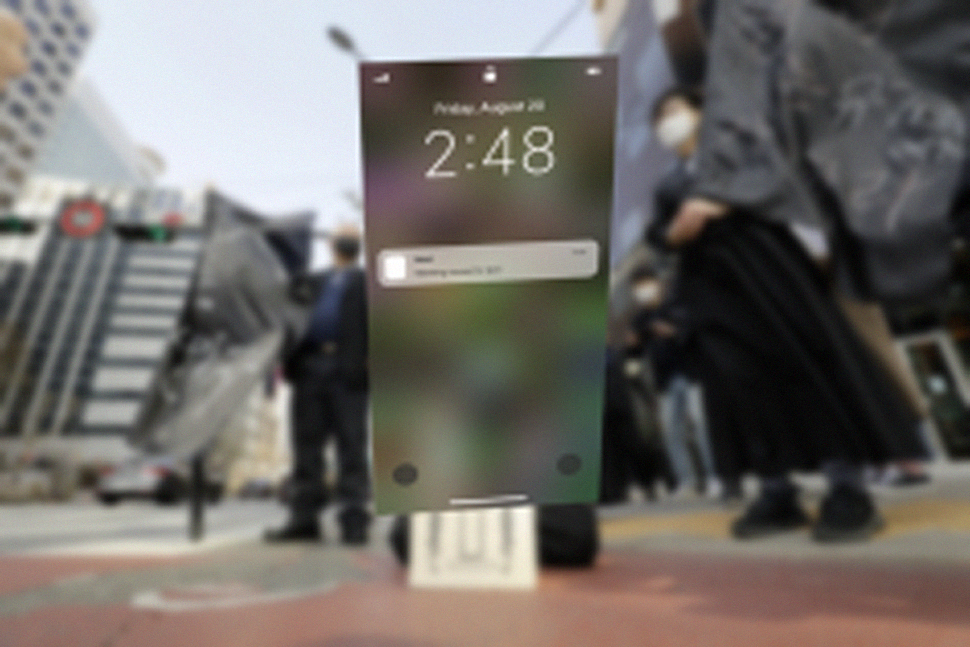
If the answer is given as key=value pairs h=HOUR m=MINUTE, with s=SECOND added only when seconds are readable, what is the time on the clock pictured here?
h=2 m=48
